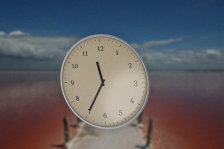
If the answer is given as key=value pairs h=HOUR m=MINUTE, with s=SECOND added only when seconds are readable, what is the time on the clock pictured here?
h=11 m=35
